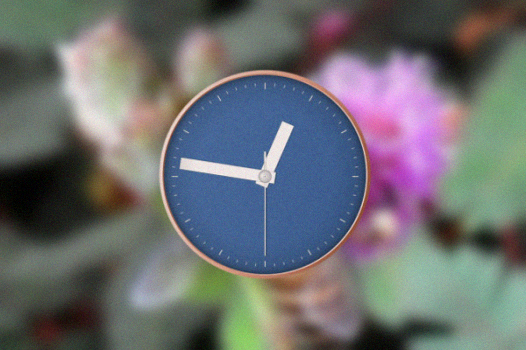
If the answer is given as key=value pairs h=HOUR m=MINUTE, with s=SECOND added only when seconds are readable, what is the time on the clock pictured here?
h=12 m=46 s=30
